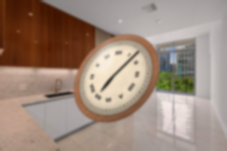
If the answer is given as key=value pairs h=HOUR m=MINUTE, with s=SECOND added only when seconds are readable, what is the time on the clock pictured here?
h=7 m=7
